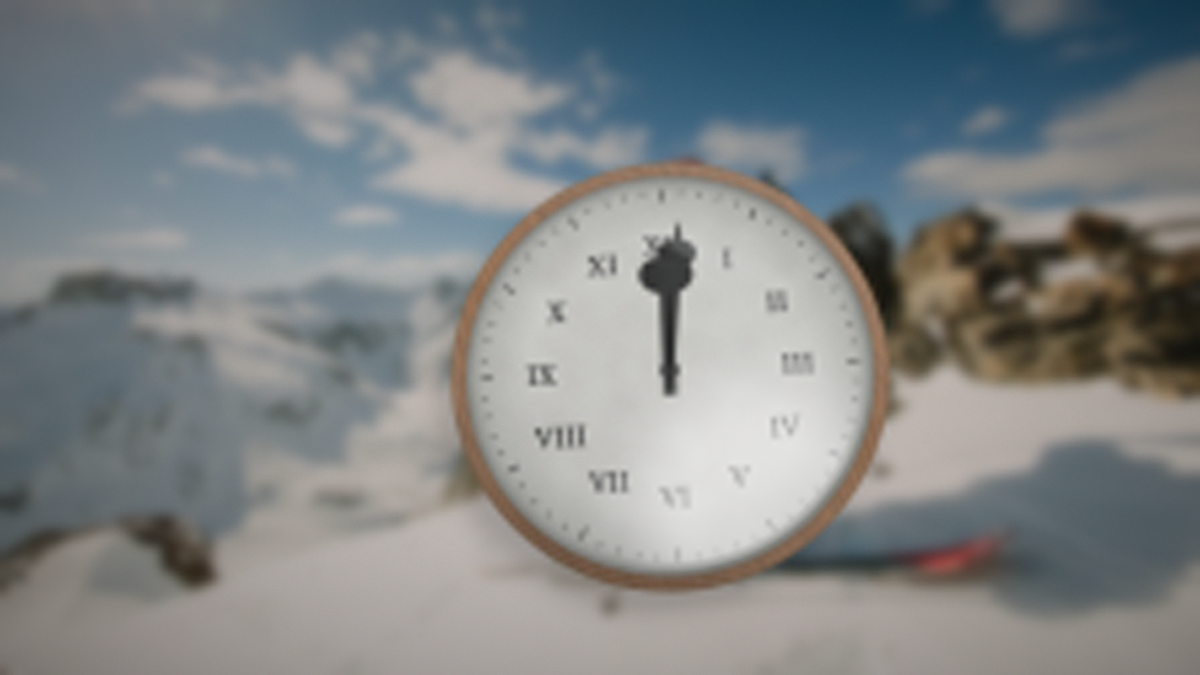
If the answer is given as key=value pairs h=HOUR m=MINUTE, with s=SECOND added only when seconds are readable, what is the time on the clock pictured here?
h=12 m=1
